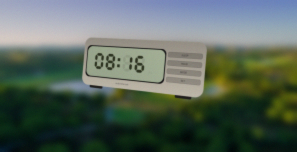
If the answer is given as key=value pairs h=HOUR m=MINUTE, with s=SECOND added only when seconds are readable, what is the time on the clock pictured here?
h=8 m=16
